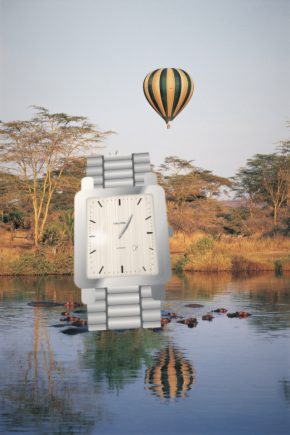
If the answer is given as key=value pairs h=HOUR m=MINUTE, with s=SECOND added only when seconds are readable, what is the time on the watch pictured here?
h=1 m=5
